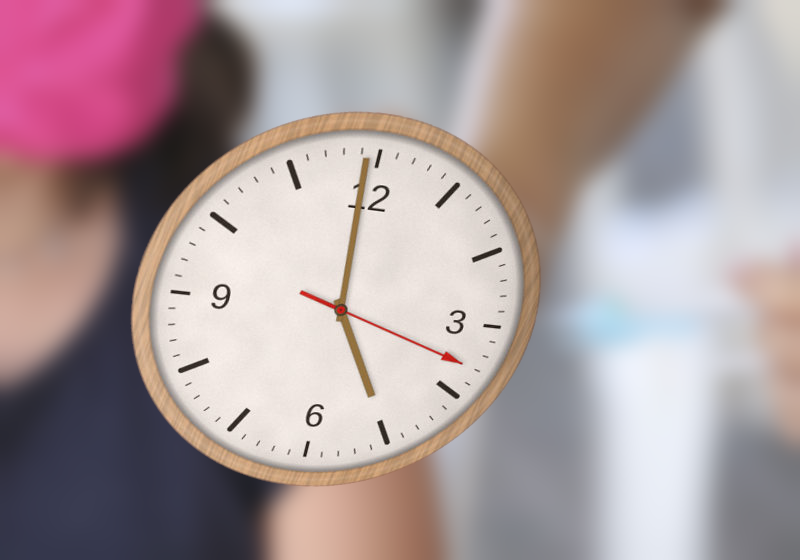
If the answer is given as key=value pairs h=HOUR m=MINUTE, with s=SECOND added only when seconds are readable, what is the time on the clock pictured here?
h=4 m=59 s=18
